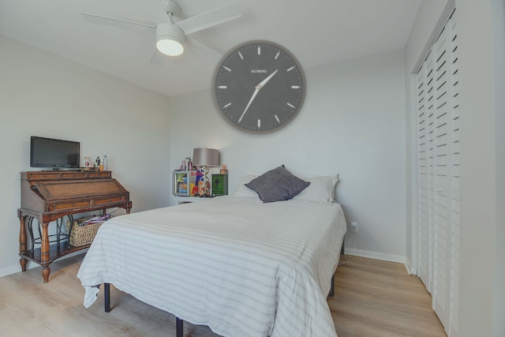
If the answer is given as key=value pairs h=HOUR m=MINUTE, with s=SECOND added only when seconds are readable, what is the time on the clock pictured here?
h=1 m=35
